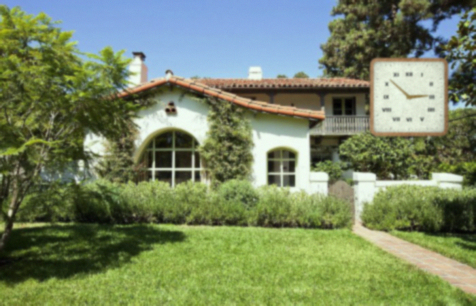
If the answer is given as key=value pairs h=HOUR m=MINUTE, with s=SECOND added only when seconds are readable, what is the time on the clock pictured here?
h=2 m=52
